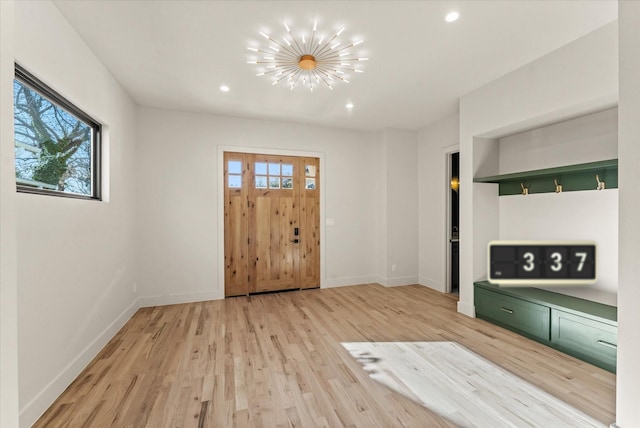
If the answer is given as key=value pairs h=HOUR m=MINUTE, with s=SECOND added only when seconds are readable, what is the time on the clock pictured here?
h=3 m=37
